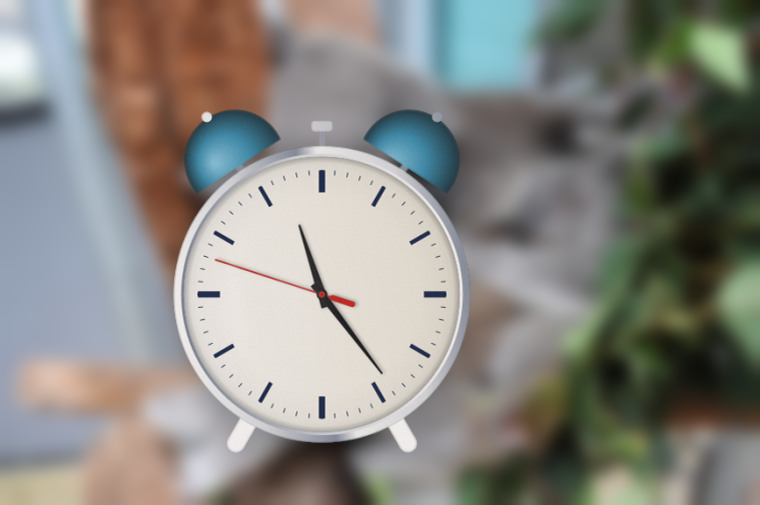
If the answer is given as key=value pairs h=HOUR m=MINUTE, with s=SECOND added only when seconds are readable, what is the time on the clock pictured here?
h=11 m=23 s=48
